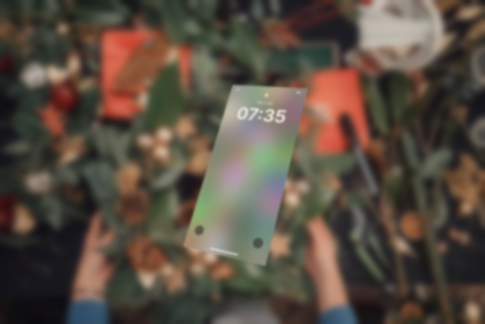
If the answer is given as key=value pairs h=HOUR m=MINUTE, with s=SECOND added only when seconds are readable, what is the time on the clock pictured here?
h=7 m=35
